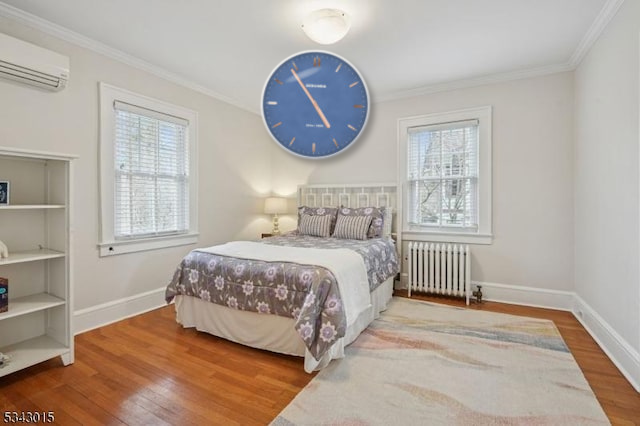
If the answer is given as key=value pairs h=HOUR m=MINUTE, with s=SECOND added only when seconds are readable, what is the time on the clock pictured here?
h=4 m=54
